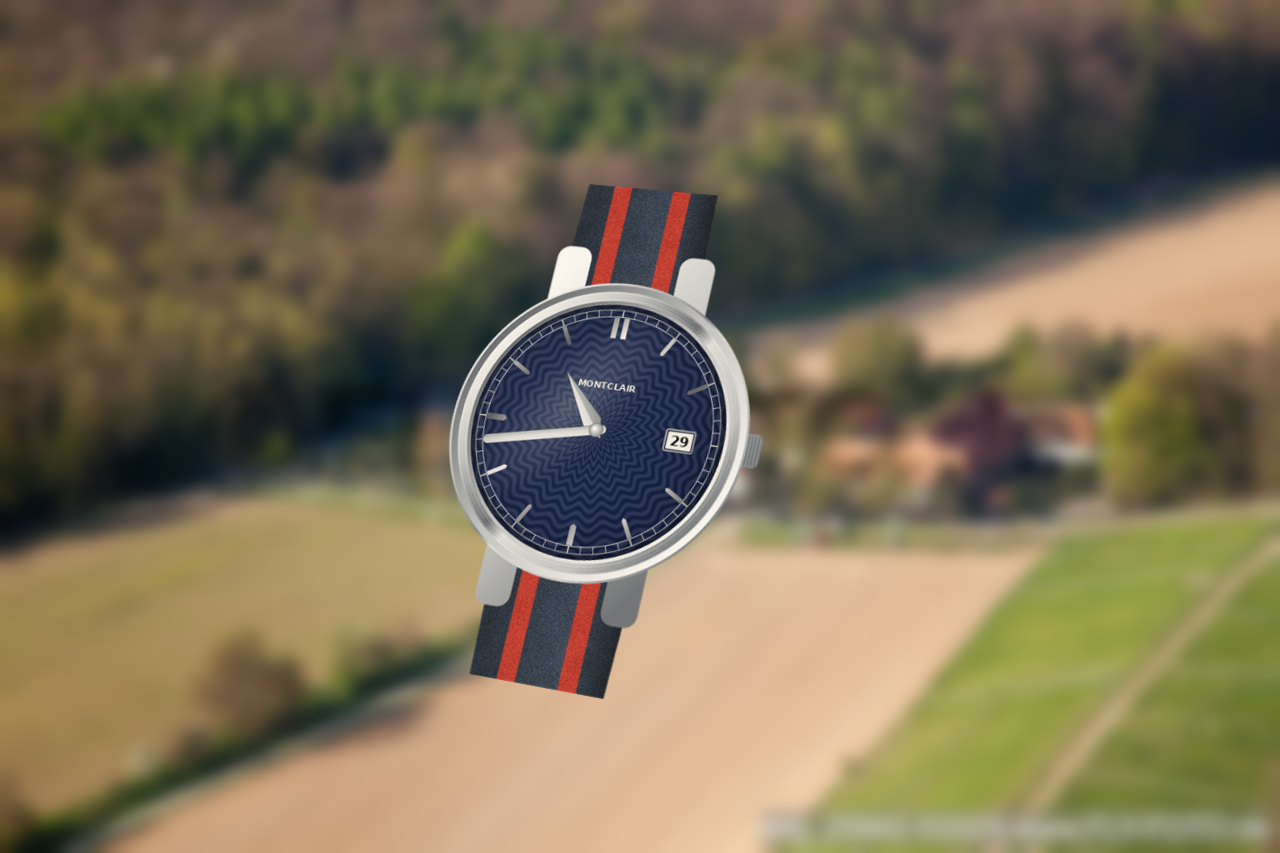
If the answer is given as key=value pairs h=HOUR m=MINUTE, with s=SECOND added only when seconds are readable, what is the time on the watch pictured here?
h=10 m=43
